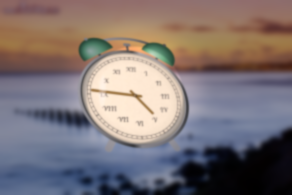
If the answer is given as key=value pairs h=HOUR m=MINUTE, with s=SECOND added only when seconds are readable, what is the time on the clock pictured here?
h=4 m=46
